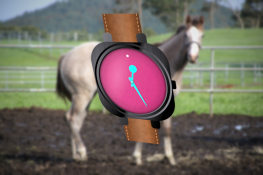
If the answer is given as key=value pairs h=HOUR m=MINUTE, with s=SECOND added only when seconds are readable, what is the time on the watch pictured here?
h=12 m=26
